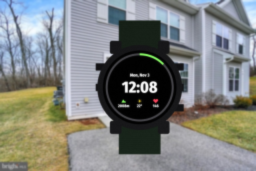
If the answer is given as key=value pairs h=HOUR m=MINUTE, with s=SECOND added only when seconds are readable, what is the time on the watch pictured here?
h=12 m=8
